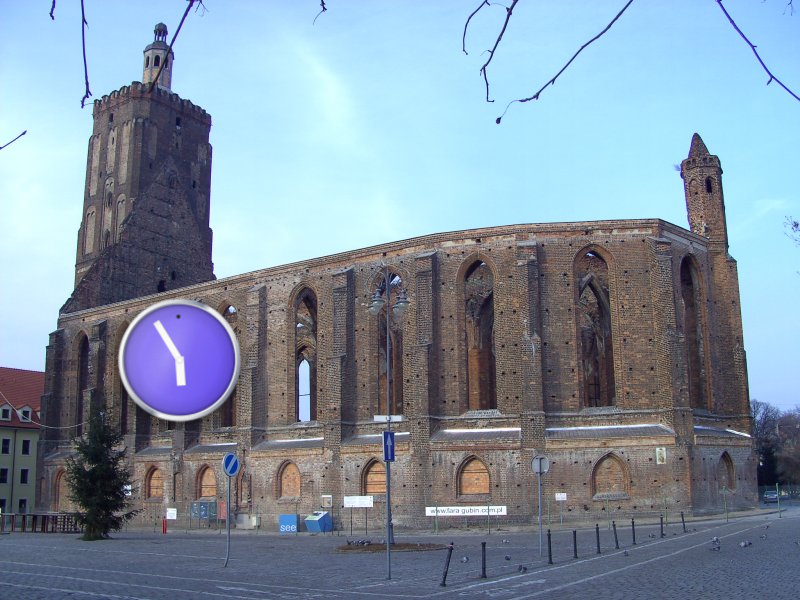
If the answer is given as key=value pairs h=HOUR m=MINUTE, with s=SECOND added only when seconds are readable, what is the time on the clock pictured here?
h=5 m=55
